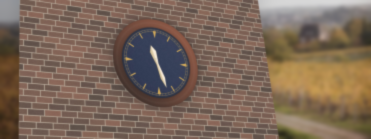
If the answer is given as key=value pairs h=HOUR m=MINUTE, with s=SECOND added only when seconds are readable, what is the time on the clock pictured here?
h=11 m=27
